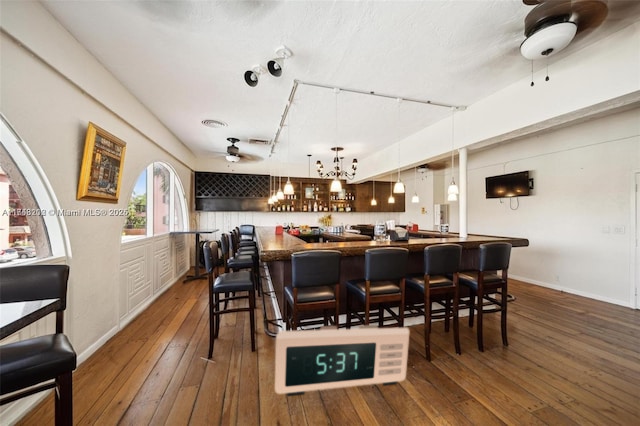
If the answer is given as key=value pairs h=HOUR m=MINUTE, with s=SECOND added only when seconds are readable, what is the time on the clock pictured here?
h=5 m=37
